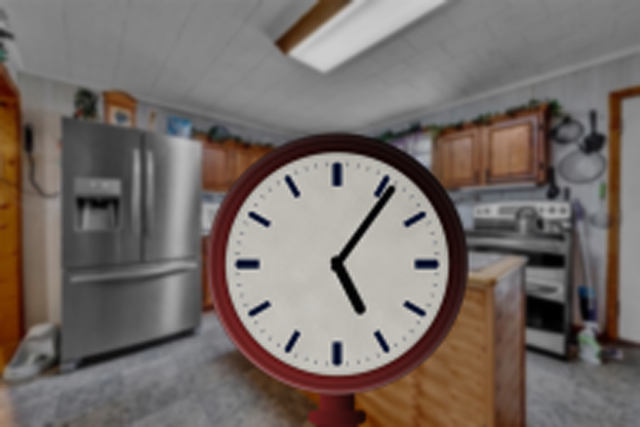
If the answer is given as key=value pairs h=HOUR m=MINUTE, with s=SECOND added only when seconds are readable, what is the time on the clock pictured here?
h=5 m=6
